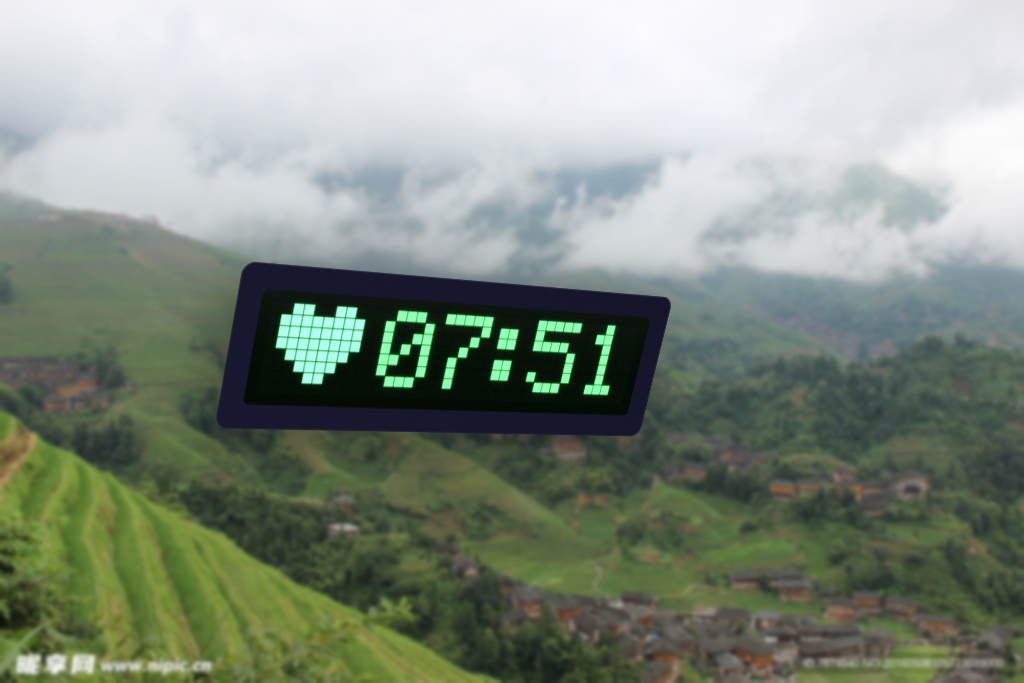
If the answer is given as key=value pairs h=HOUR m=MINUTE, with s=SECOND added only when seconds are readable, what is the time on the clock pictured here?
h=7 m=51
